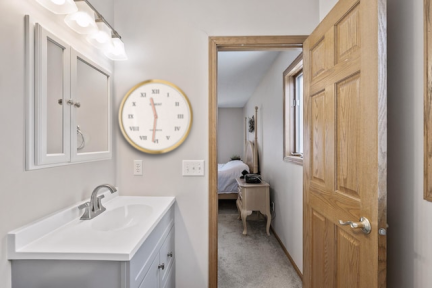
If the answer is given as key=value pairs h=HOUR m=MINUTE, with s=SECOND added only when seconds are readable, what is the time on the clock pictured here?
h=11 m=31
